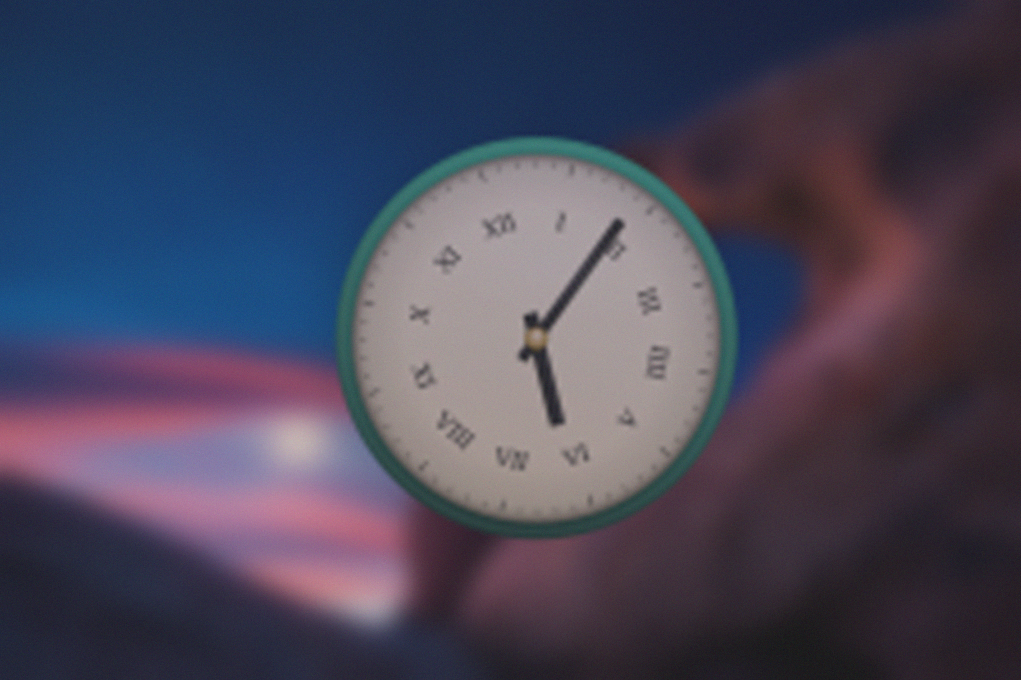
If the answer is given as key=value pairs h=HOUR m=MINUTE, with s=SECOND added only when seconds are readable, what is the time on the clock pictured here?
h=6 m=9
